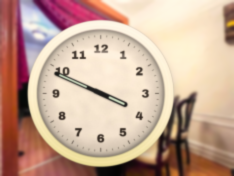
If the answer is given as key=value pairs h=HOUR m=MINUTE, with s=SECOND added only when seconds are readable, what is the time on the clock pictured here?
h=3 m=49
